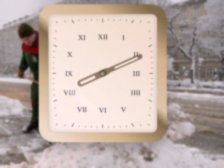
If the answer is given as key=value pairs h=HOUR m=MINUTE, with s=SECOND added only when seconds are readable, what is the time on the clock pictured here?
h=8 m=11
